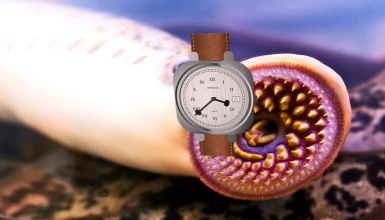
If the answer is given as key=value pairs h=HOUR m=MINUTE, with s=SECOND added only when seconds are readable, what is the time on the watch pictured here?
h=3 m=38
